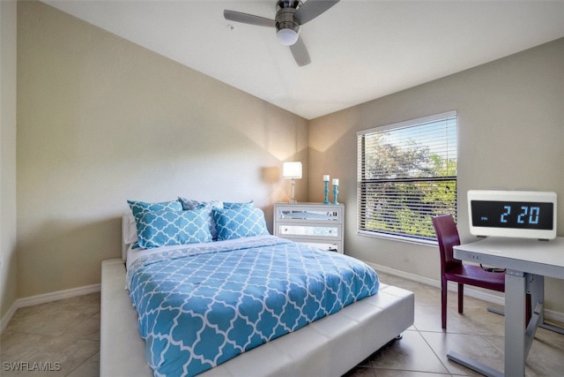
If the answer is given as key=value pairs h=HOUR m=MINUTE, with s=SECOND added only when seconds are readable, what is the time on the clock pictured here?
h=2 m=20
